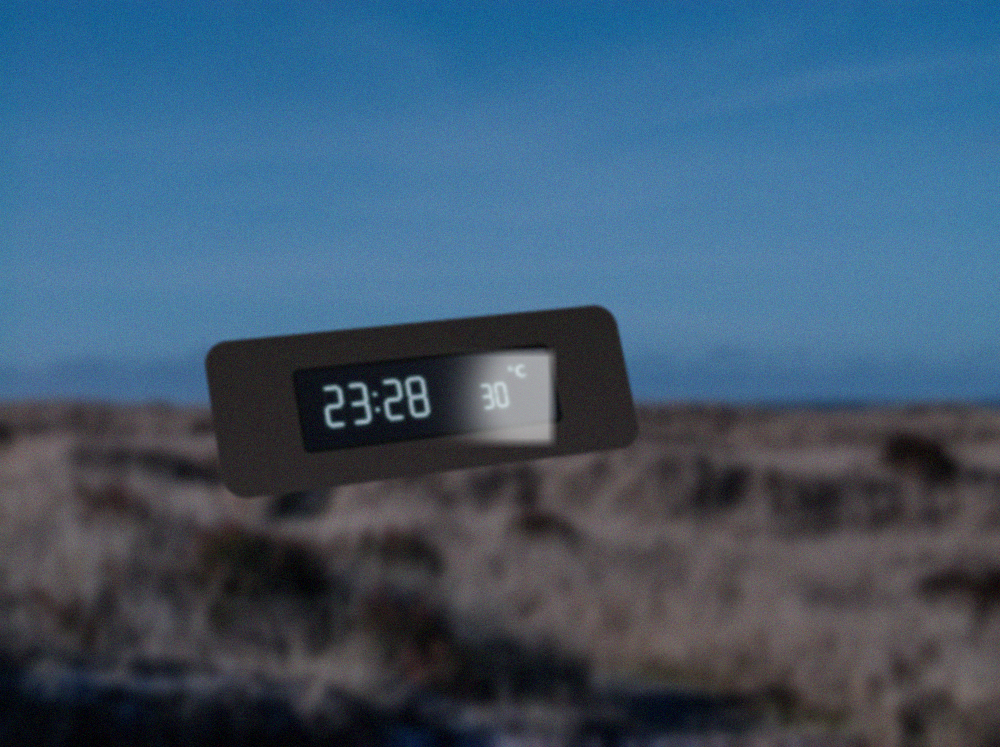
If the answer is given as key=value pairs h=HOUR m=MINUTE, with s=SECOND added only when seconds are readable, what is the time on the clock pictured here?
h=23 m=28
